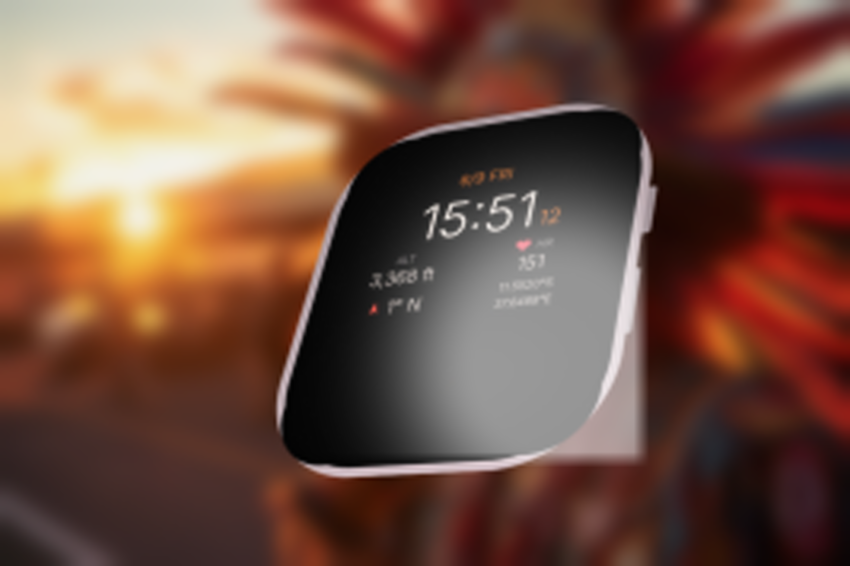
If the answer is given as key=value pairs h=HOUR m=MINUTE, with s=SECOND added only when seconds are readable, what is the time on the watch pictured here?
h=15 m=51
